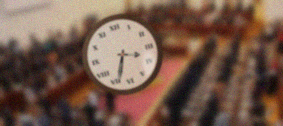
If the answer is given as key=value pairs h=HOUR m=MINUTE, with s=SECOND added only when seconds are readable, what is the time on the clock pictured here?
h=3 m=34
